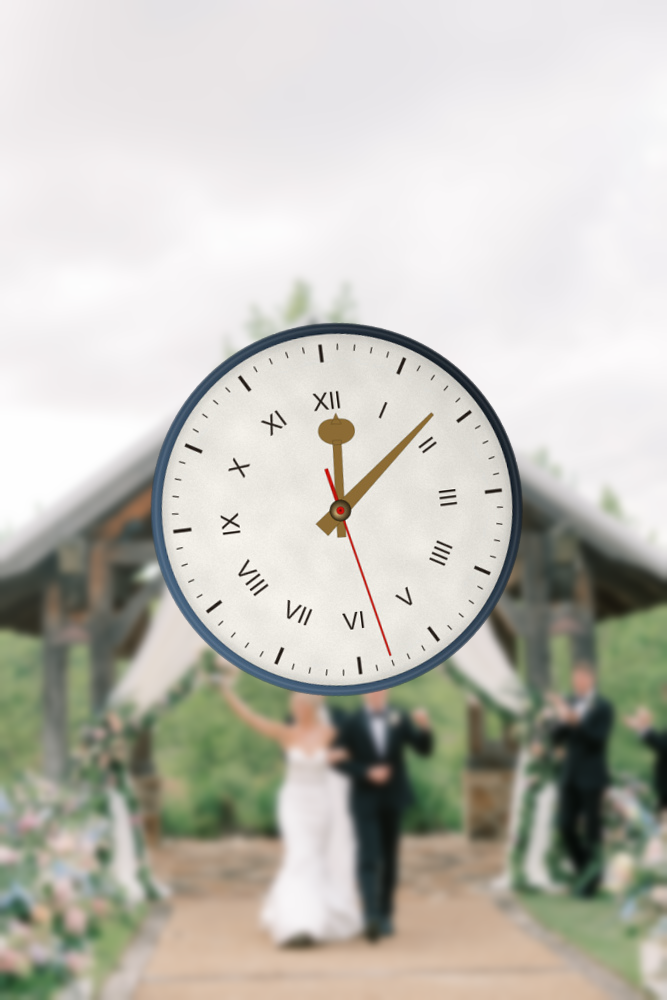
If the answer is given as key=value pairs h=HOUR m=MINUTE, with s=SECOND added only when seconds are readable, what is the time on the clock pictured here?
h=12 m=8 s=28
